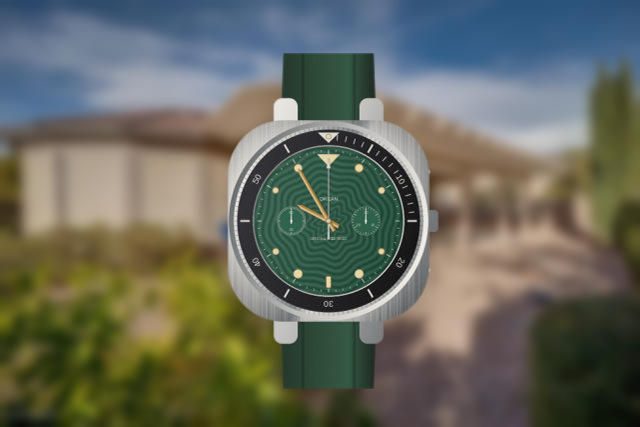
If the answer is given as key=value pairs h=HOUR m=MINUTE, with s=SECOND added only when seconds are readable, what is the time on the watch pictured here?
h=9 m=55
